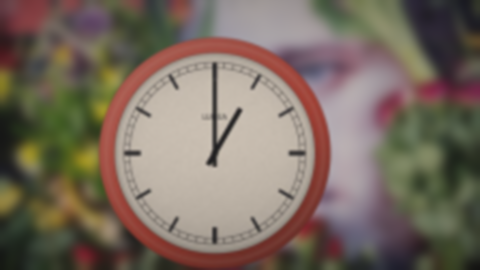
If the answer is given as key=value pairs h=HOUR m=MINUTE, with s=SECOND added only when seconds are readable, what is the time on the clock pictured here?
h=1 m=0
